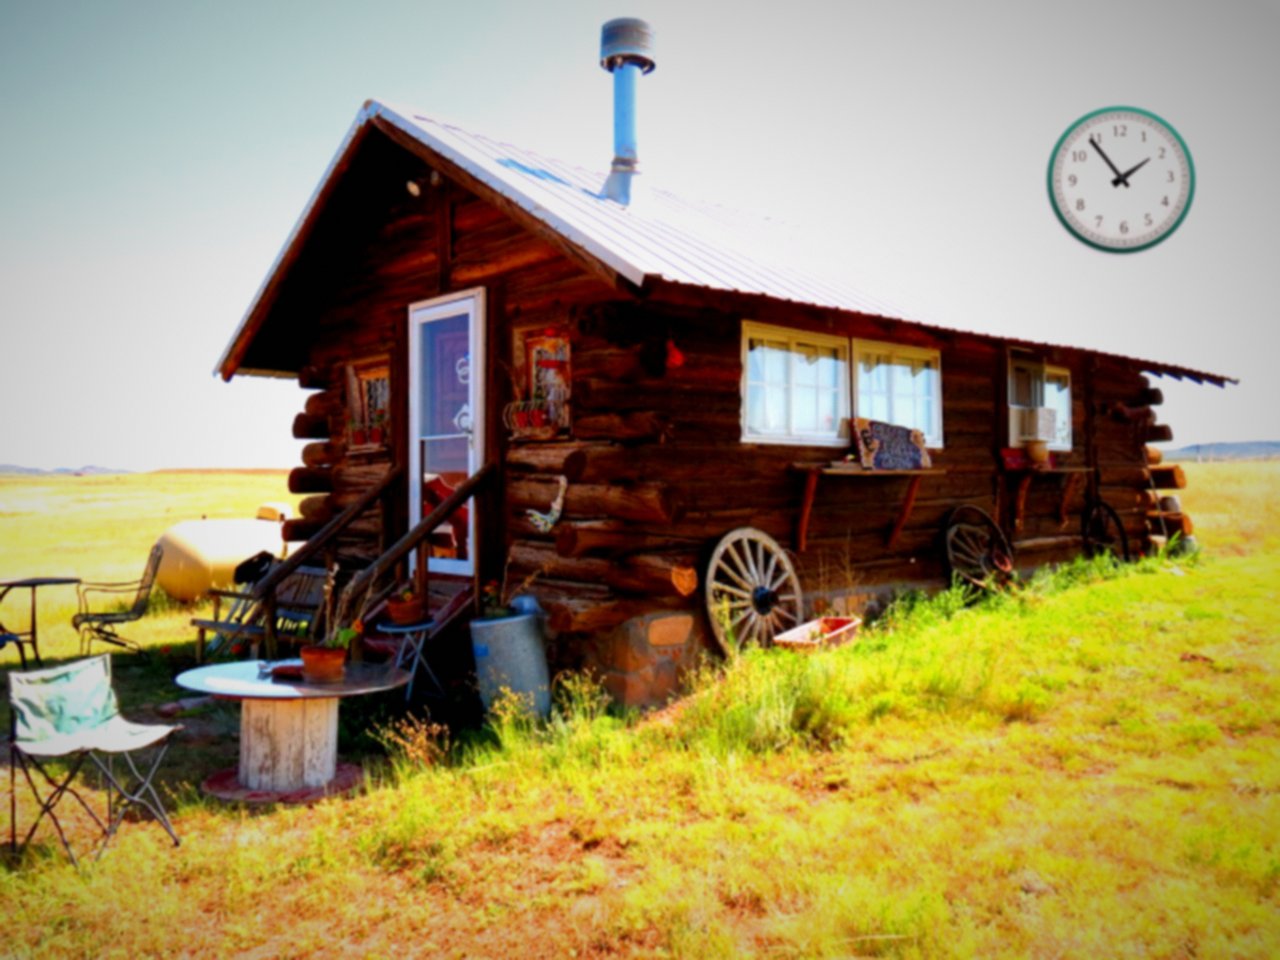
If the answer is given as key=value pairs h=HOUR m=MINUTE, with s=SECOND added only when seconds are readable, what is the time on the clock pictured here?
h=1 m=54
